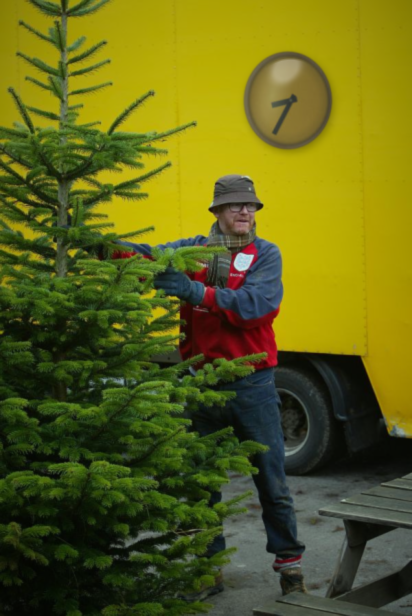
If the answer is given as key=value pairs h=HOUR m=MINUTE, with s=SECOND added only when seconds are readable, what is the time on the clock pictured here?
h=8 m=35
